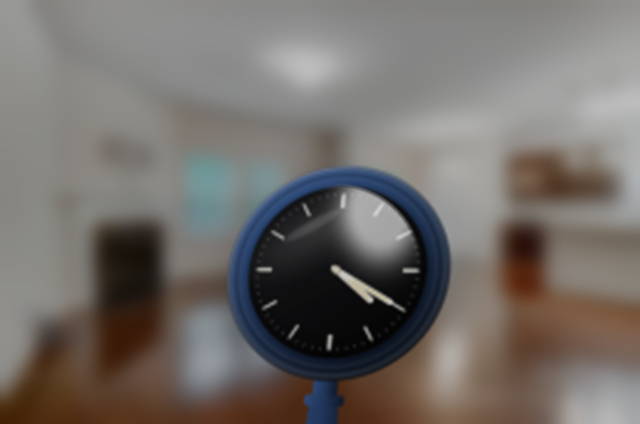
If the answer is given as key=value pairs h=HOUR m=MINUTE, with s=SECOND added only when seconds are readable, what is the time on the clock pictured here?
h=4 m=20
